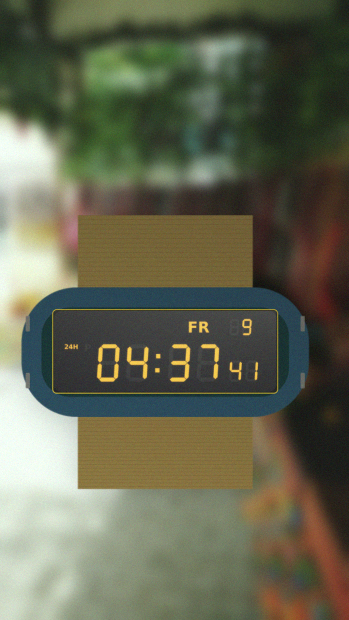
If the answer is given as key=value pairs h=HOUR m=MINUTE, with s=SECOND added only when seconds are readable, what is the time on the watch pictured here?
h=4 m=37 s=41
